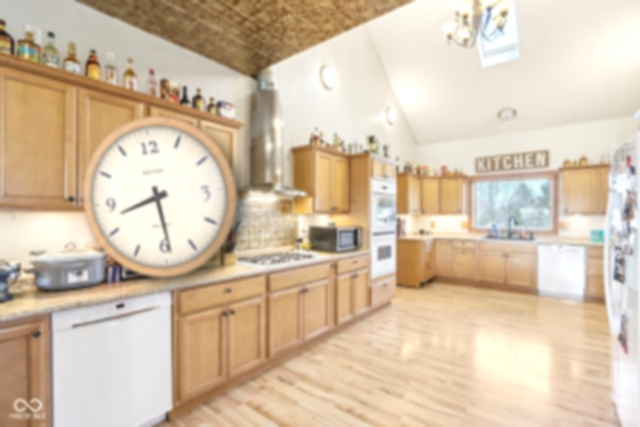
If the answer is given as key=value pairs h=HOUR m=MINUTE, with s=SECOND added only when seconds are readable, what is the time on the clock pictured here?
h=8 m=29
